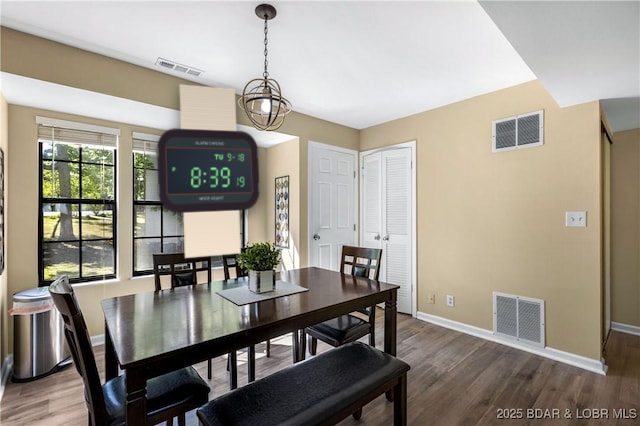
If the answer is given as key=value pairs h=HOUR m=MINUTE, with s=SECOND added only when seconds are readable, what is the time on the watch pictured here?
h=8 m=39 s=19
